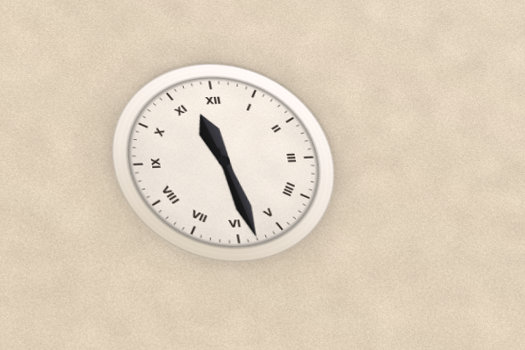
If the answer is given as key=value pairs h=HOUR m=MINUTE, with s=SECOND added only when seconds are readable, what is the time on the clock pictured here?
h=11 m=28
